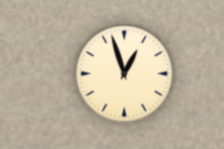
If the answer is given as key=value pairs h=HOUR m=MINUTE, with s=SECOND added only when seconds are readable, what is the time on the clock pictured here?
h=12 m=57
